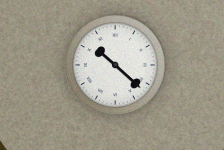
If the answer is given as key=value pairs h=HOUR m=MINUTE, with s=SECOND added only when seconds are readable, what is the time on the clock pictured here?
h=10 m=22
